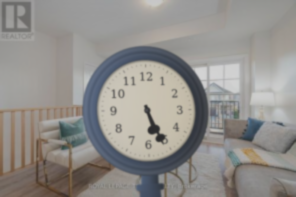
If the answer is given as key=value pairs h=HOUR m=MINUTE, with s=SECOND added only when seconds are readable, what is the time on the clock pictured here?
h=5 m=26
